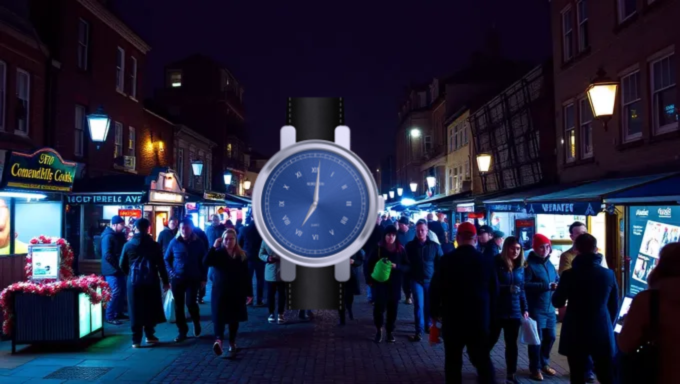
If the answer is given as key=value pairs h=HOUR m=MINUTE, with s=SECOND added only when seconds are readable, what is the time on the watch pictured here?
h=7 m=1
